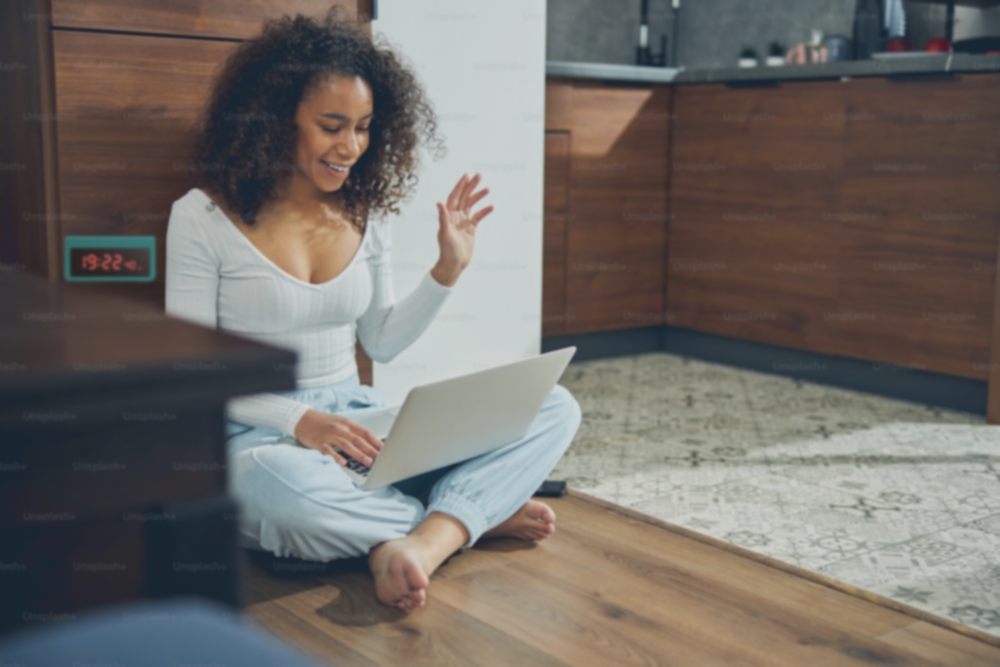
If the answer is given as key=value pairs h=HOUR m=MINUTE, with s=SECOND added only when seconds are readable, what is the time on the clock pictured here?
h=19 m=22
